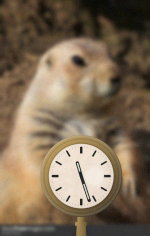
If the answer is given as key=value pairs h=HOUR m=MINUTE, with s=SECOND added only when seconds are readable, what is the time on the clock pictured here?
h=11 m=27
